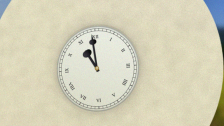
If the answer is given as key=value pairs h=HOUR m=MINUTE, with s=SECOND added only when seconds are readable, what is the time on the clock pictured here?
h=10 m=59
